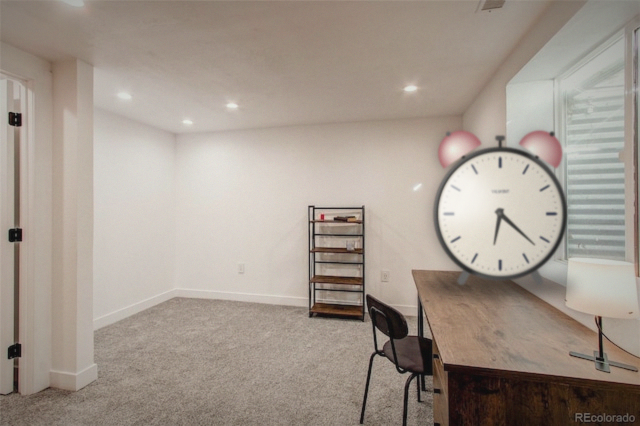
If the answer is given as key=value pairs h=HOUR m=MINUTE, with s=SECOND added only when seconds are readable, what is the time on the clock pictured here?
h=6 m=22
